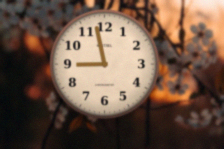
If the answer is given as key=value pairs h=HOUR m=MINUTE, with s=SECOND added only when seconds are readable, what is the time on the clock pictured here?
h=8 m=58
